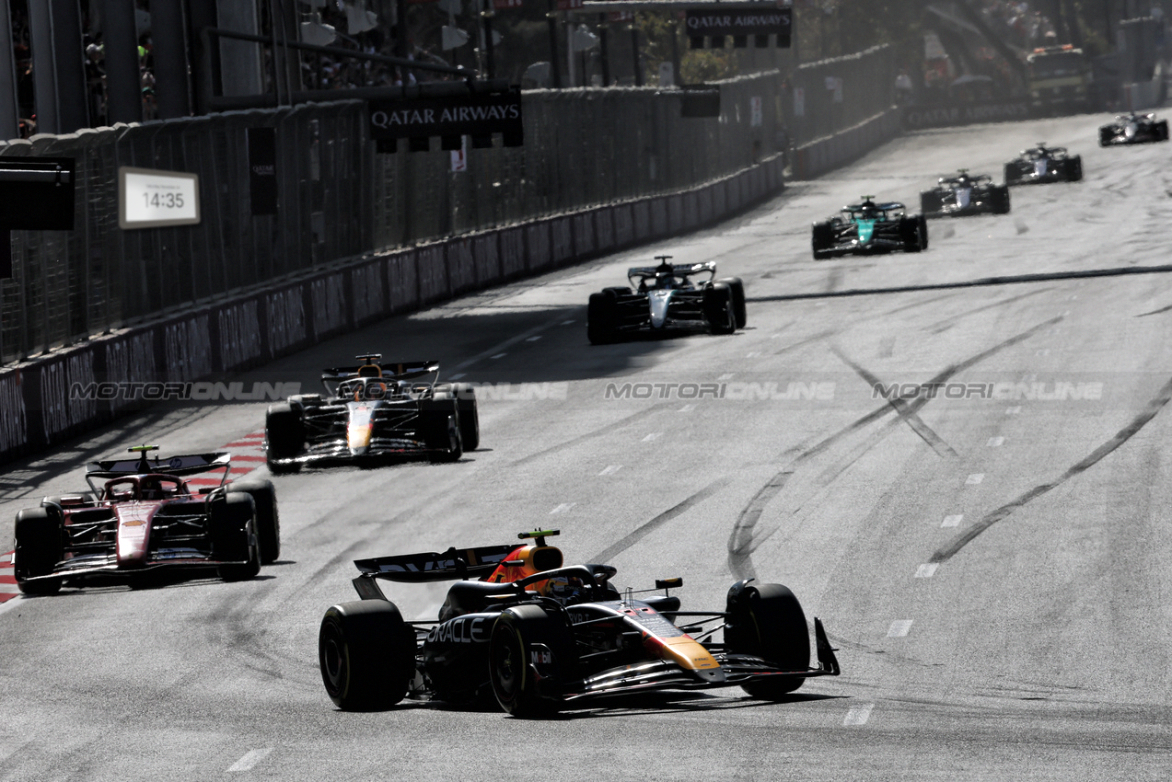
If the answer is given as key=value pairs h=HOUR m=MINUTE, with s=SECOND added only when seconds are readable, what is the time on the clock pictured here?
h=14 m=35
